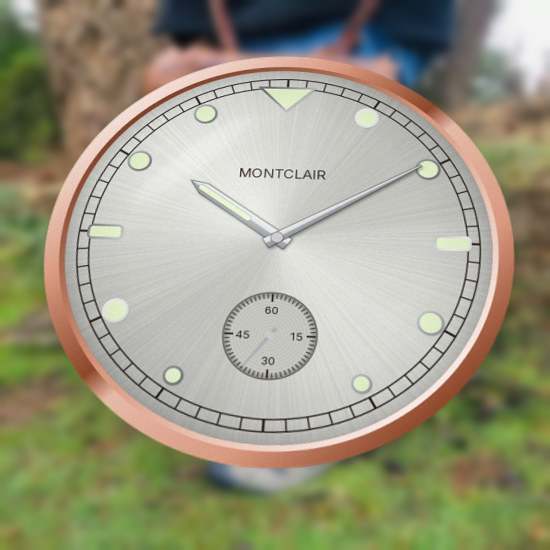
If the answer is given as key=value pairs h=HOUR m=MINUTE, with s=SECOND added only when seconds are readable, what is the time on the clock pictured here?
h=10 m=9 s=36
